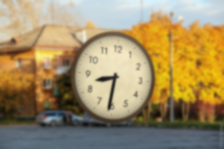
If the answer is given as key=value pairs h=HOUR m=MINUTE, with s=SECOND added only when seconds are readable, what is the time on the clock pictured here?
h=8 m=31
